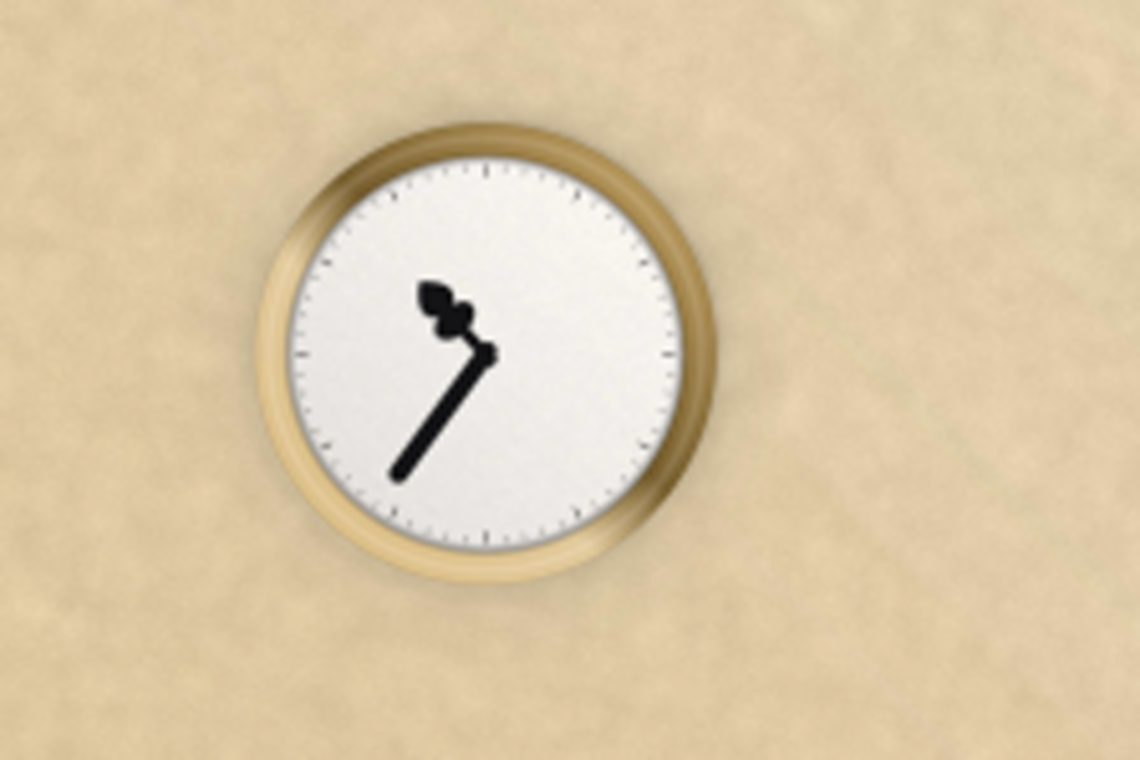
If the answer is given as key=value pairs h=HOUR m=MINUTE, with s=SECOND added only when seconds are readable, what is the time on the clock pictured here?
h=10 m=36
